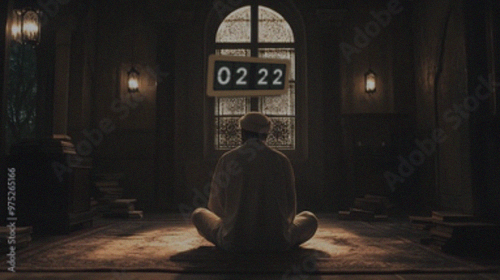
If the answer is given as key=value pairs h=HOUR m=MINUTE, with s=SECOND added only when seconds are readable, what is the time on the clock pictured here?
h=2 m=22
